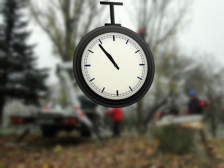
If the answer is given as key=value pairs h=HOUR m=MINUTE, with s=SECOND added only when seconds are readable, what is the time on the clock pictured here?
h=10 m=54
